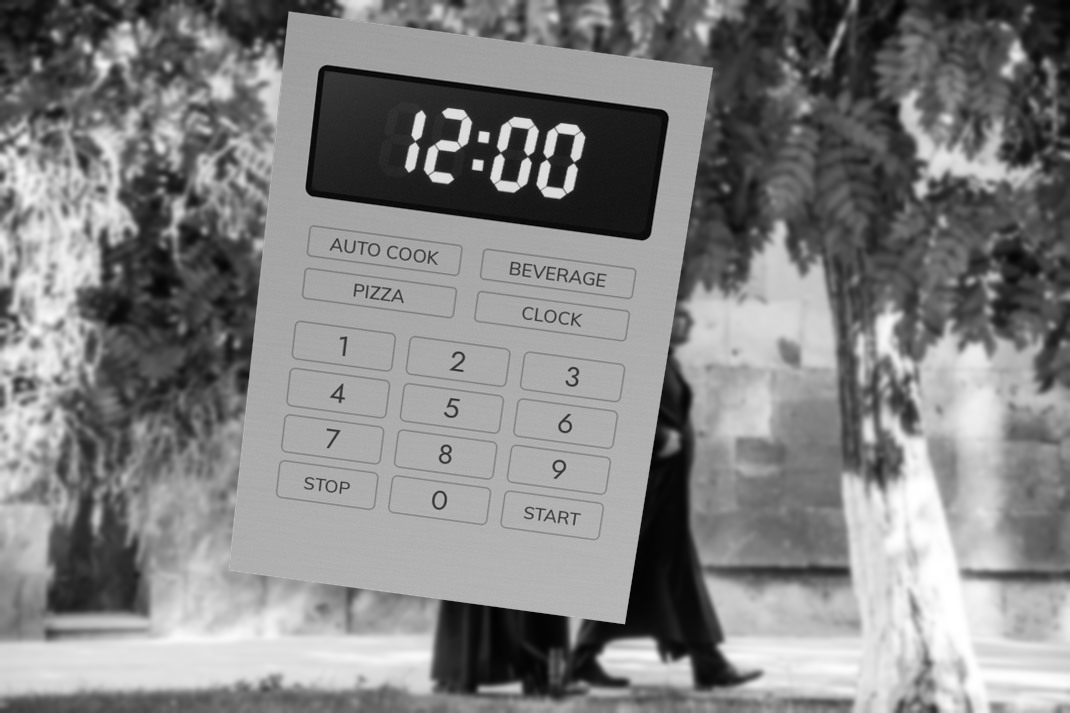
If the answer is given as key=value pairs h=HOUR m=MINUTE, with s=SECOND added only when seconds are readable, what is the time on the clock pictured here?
h=12 m=0
